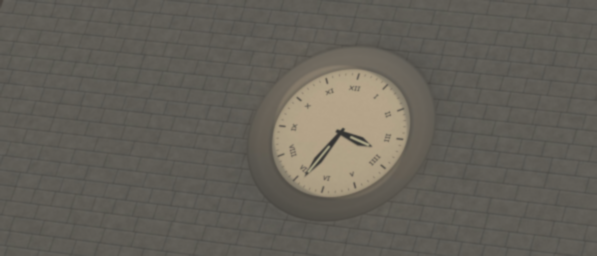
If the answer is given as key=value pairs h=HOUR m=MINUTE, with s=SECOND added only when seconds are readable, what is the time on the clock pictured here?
h=3 m=34
